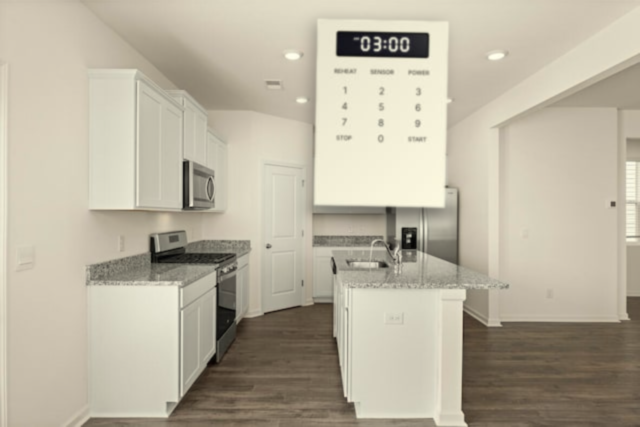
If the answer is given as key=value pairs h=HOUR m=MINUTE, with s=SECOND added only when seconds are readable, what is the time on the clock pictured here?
h=3 m=0
